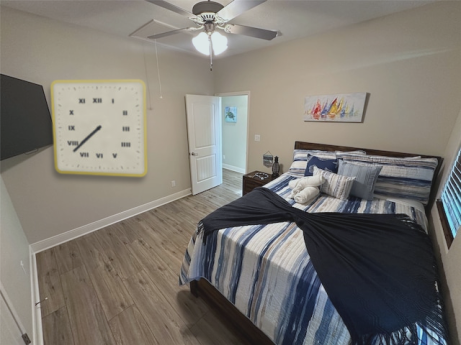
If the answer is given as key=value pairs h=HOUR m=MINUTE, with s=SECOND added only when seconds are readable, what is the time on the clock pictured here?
h=7 m=38
